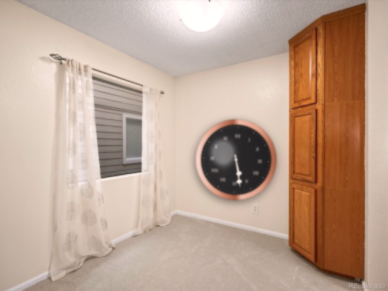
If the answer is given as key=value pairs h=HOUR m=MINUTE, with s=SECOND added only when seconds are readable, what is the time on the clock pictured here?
h=5 m=28
